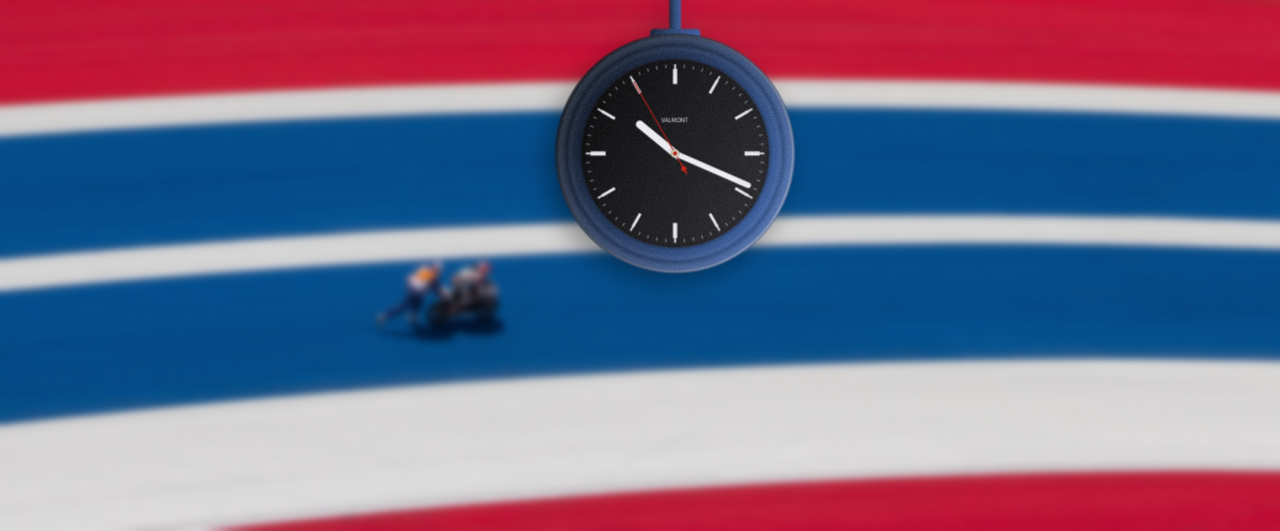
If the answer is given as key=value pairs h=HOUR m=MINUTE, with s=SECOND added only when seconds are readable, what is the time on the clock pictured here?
h=10 m=18 s=55
